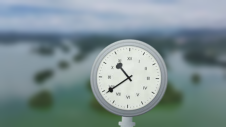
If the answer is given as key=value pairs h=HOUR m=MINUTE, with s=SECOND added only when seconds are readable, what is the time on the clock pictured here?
h=10 m=39
